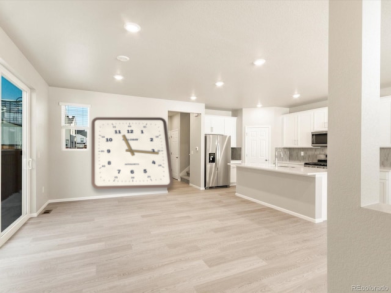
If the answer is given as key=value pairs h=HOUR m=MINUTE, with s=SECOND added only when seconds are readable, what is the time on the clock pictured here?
h=11 m=16
